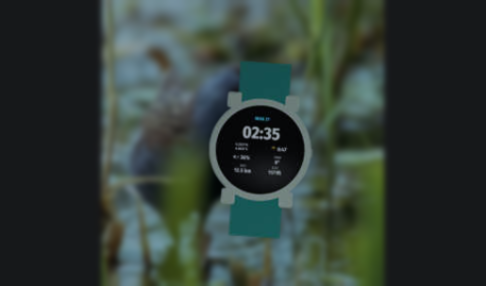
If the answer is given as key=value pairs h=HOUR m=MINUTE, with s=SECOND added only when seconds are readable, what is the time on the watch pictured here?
h=2 m=35
